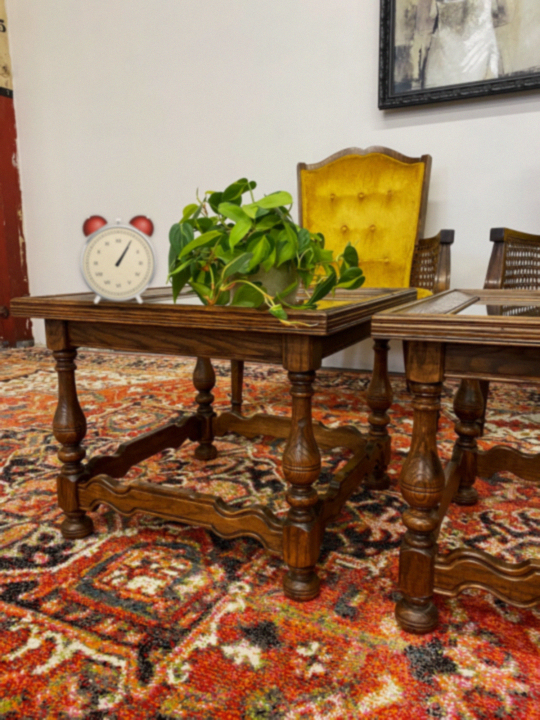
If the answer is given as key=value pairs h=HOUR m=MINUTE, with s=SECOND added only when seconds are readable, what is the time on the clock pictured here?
h=1 m=5
